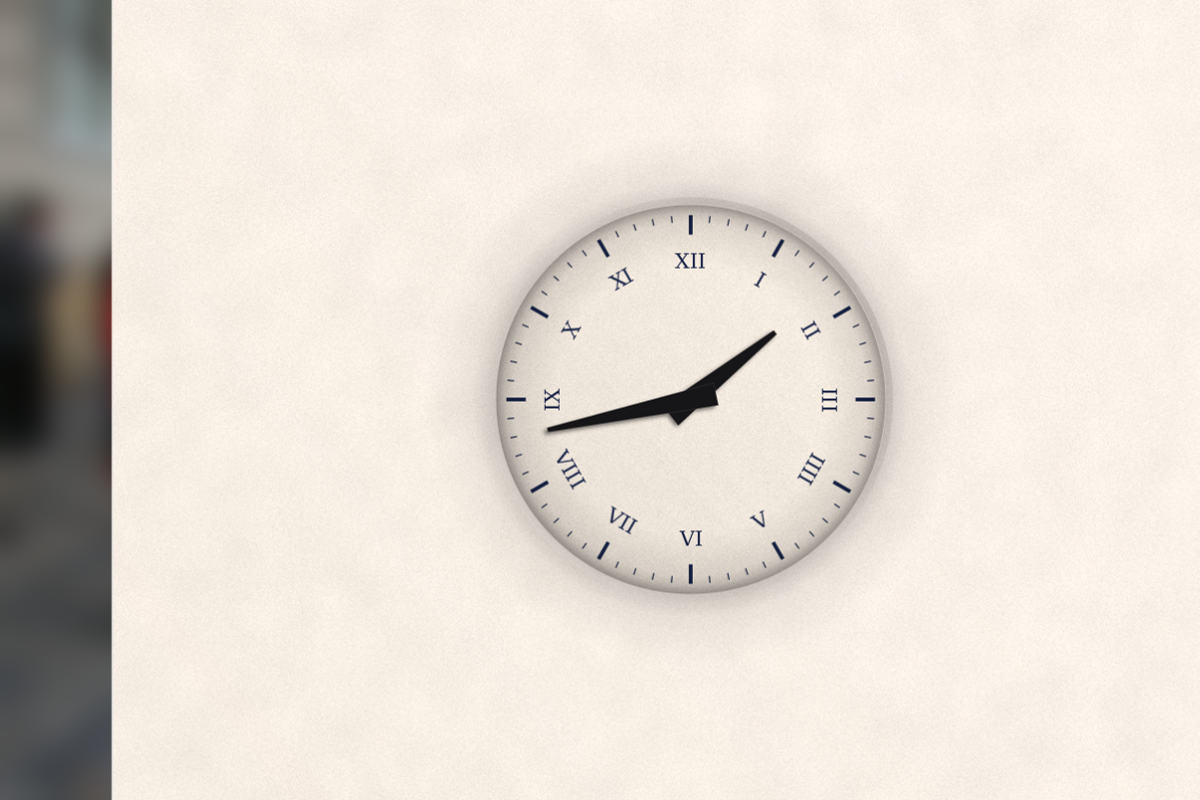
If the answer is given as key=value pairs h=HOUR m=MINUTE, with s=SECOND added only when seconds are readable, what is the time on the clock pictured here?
h=1 m=43
